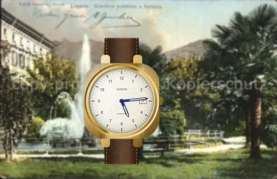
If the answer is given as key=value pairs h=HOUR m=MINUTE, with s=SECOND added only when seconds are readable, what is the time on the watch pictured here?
h=5 m=14
